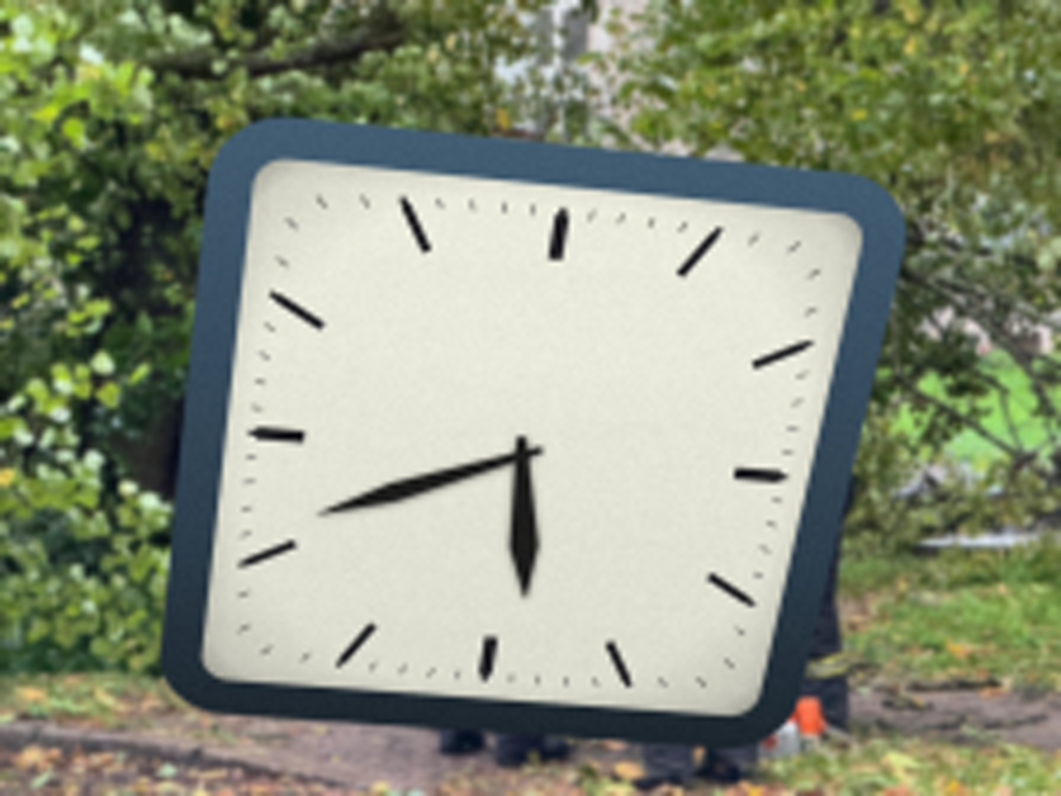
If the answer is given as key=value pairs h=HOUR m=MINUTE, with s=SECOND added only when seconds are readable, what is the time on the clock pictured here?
h=5 m=41
